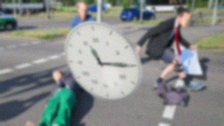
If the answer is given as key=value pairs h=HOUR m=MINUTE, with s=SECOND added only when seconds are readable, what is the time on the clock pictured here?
h=11 m=15
